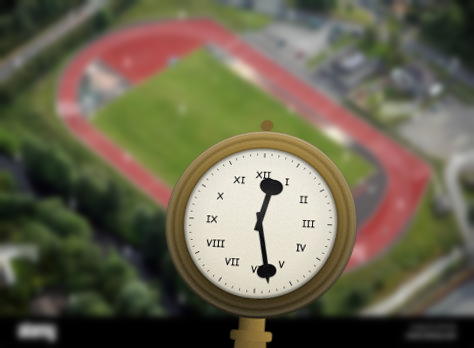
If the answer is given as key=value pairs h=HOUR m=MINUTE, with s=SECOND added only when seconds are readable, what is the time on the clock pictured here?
h=12 m=28
